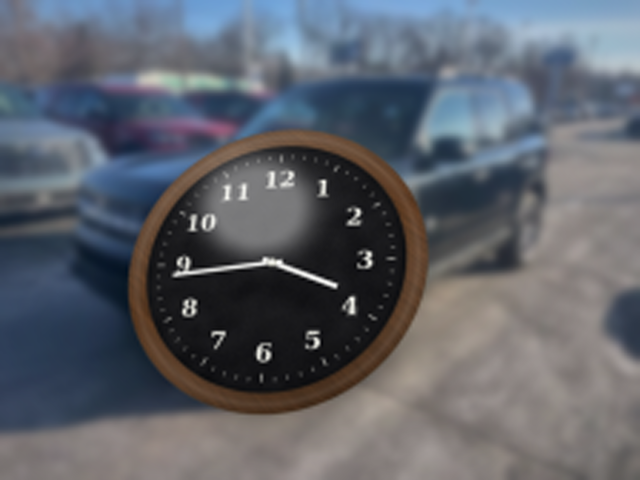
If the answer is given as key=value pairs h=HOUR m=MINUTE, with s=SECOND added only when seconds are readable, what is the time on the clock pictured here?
h=3 m=44
